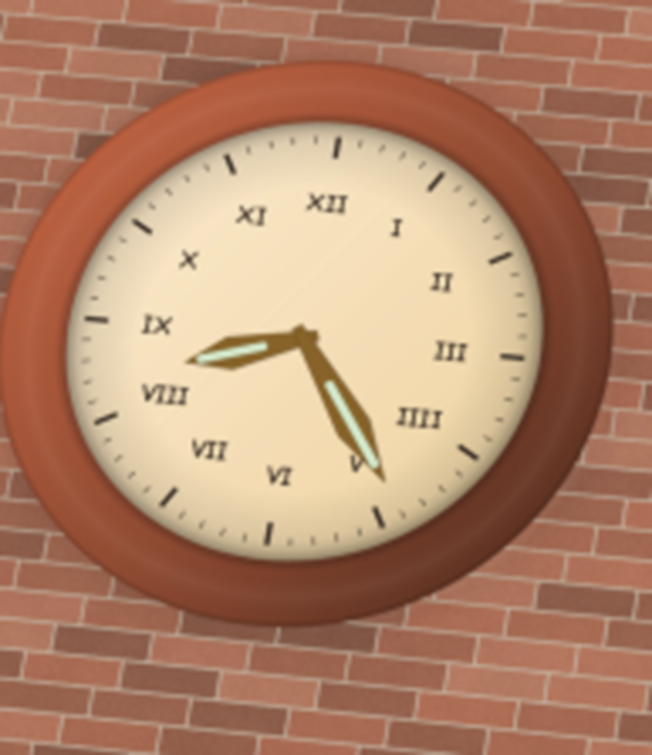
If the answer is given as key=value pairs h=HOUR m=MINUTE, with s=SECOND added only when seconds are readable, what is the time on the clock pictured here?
h=8 m=24
